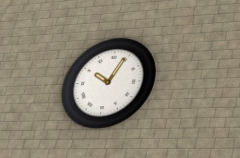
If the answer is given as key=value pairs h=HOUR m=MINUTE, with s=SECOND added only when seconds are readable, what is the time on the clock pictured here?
h=10 m=4
